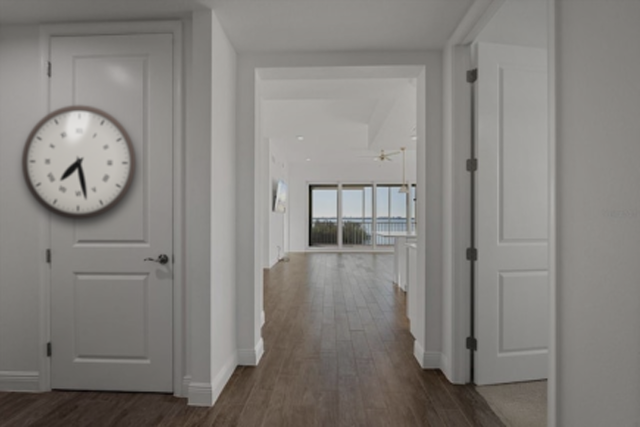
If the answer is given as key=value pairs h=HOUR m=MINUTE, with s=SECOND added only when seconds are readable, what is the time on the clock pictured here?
h=7 m=28
